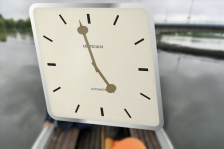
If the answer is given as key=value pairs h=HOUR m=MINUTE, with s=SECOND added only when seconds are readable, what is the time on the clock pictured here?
h=4 m=58
